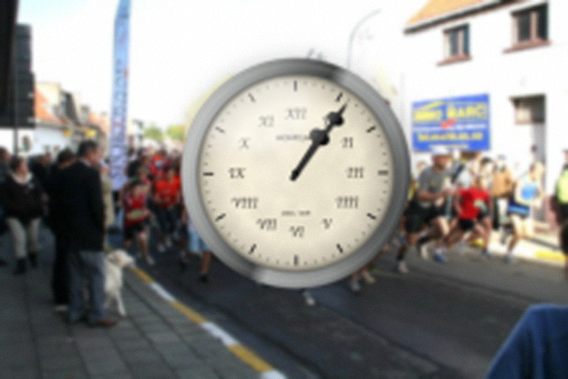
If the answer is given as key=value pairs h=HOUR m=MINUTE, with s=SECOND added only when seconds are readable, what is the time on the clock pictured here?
h=1 m=6
